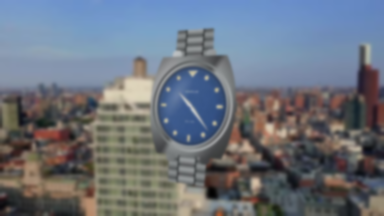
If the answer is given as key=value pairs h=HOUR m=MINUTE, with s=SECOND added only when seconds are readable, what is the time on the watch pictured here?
h=10 m=23
